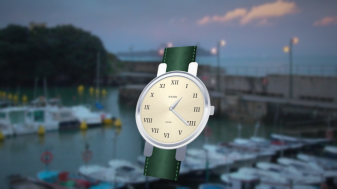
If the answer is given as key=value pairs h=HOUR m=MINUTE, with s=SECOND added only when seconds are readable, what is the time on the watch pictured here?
h=1 m=21
